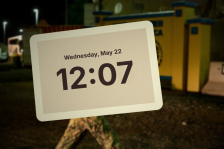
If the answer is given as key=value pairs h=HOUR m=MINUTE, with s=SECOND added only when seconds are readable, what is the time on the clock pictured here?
h=12 m=7
